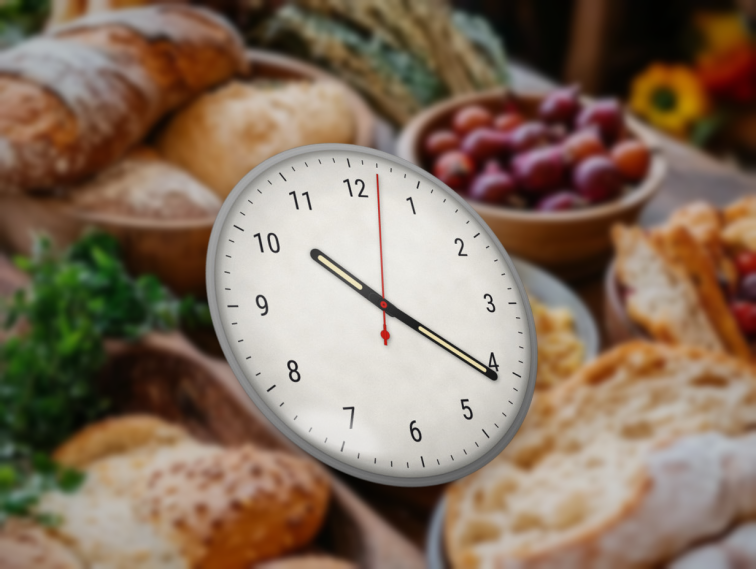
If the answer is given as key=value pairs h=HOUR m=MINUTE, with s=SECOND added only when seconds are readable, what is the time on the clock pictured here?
h=10 m=21 s=2
